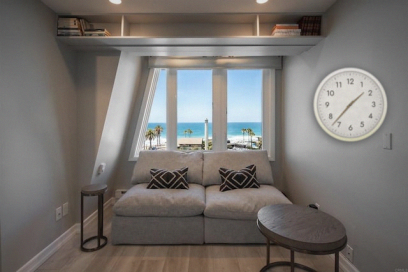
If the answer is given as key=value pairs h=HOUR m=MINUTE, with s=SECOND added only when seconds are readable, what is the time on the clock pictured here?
h=1 m=37
